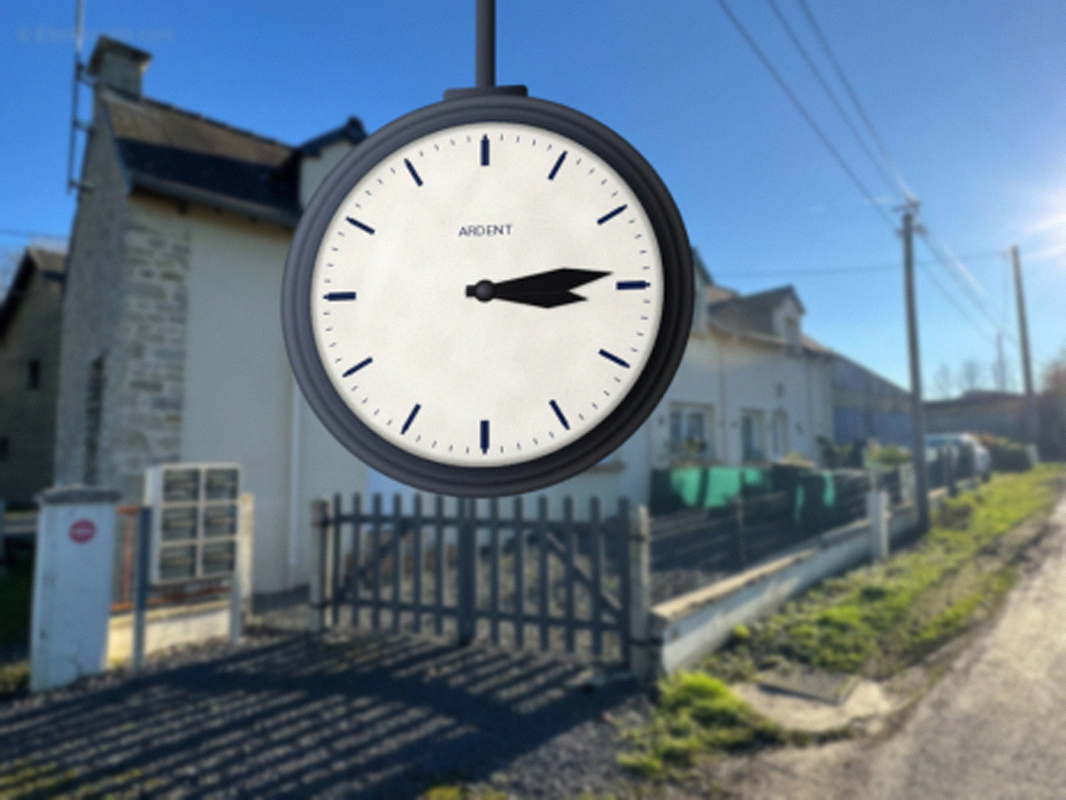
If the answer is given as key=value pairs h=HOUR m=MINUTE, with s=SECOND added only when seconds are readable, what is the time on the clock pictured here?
h=3 m=14
